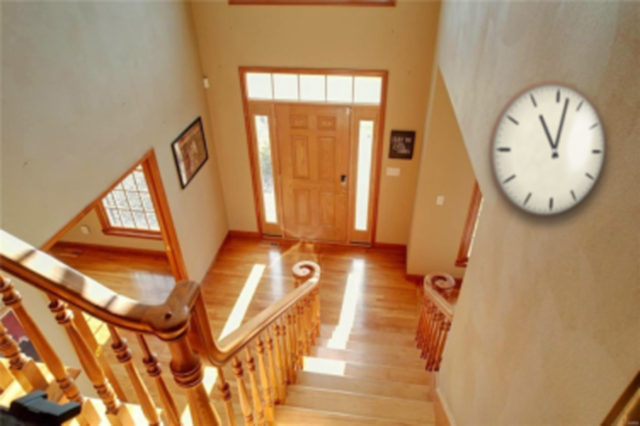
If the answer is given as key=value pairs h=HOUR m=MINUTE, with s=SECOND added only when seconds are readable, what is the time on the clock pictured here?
h=11 m=2
